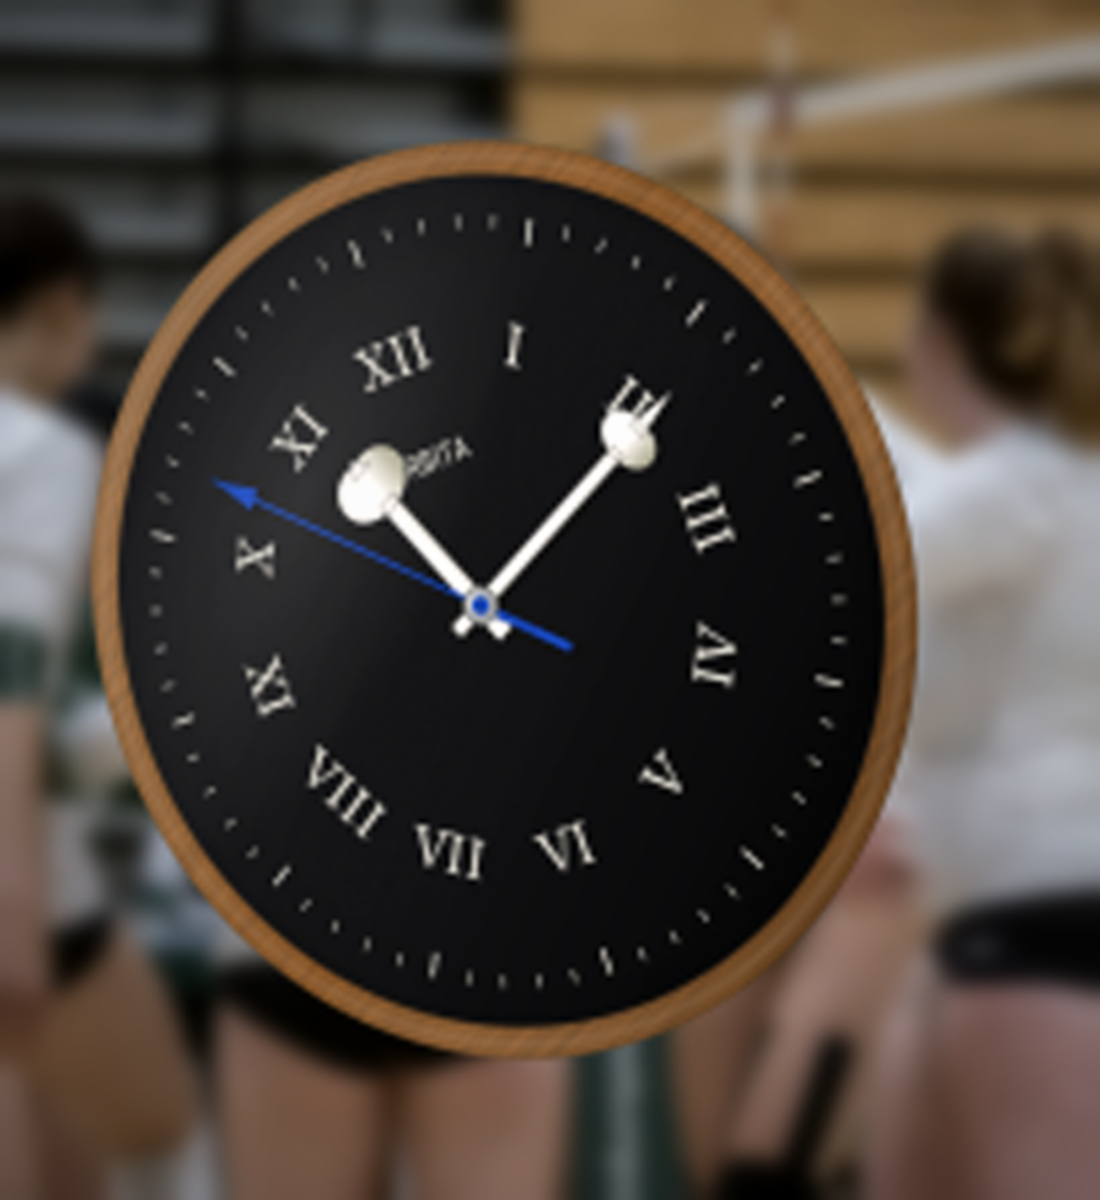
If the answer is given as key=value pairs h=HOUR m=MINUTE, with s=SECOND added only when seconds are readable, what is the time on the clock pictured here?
h=11 m=10 s=52
